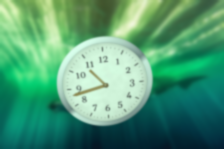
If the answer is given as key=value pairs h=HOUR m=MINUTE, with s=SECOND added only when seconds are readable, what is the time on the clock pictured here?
h=10 m=43
